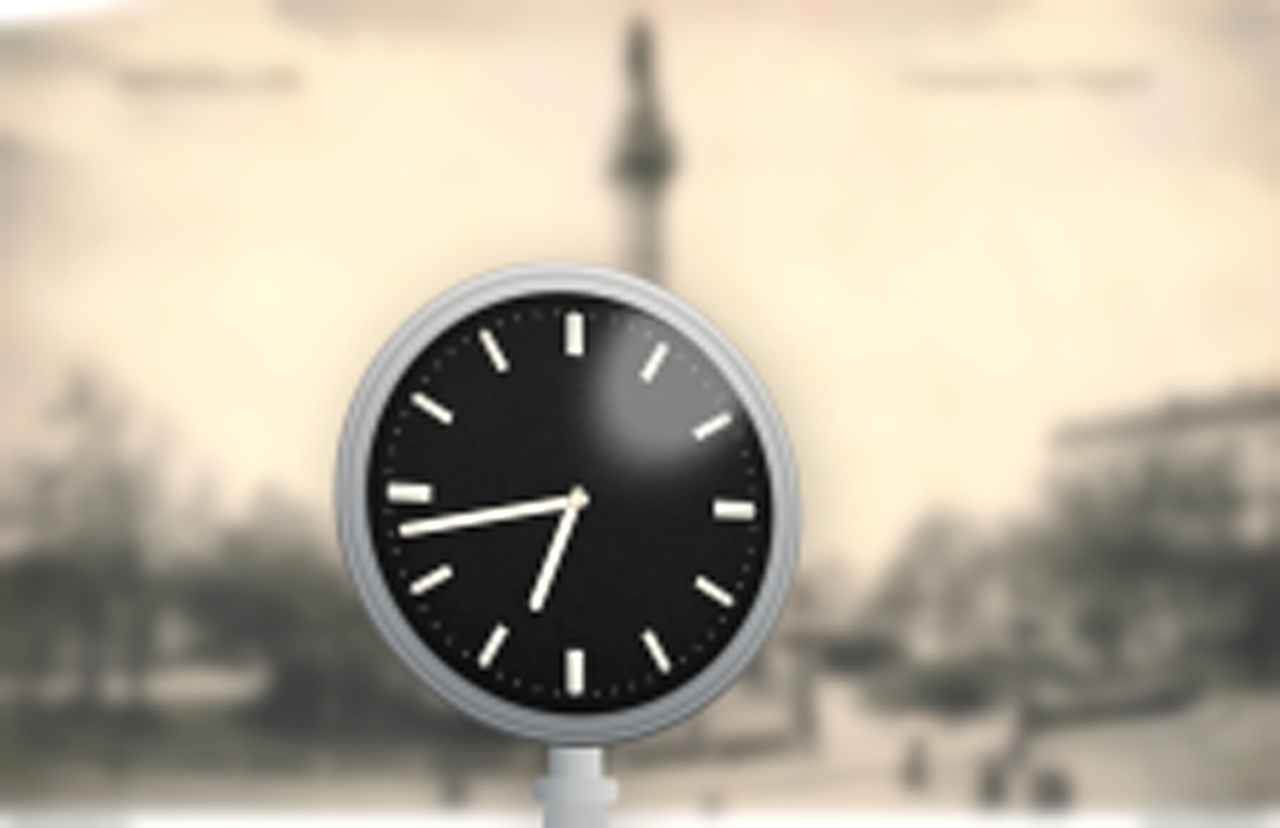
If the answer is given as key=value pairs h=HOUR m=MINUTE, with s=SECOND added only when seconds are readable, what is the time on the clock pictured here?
h=6 m=43
